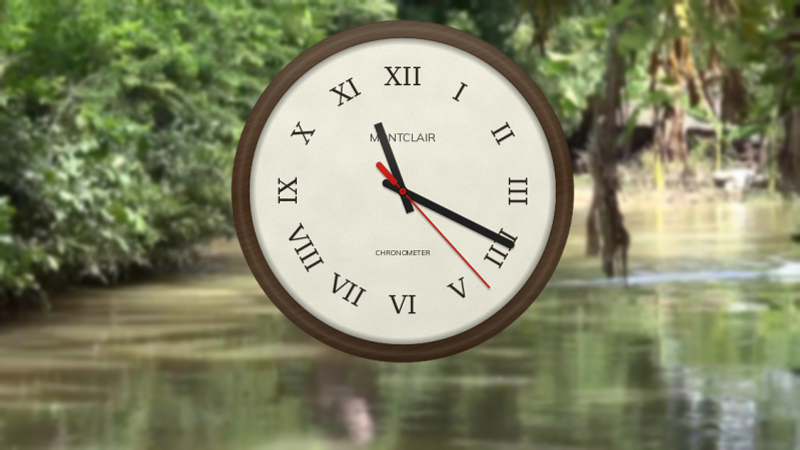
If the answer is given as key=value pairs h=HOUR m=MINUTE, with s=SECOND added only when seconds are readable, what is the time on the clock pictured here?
h=11 m=19 s=23
